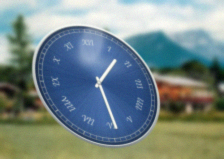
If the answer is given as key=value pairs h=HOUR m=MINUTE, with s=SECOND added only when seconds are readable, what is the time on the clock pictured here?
h=1 m=29
